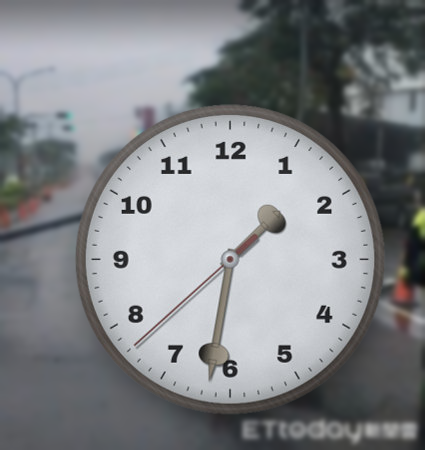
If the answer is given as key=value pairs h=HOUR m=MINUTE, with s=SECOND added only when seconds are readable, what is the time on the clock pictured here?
h=1 m=31 s=38
